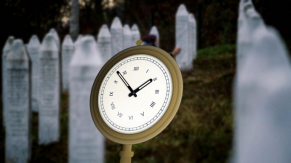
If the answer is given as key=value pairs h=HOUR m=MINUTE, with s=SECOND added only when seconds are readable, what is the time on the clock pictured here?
h=1 m=53
